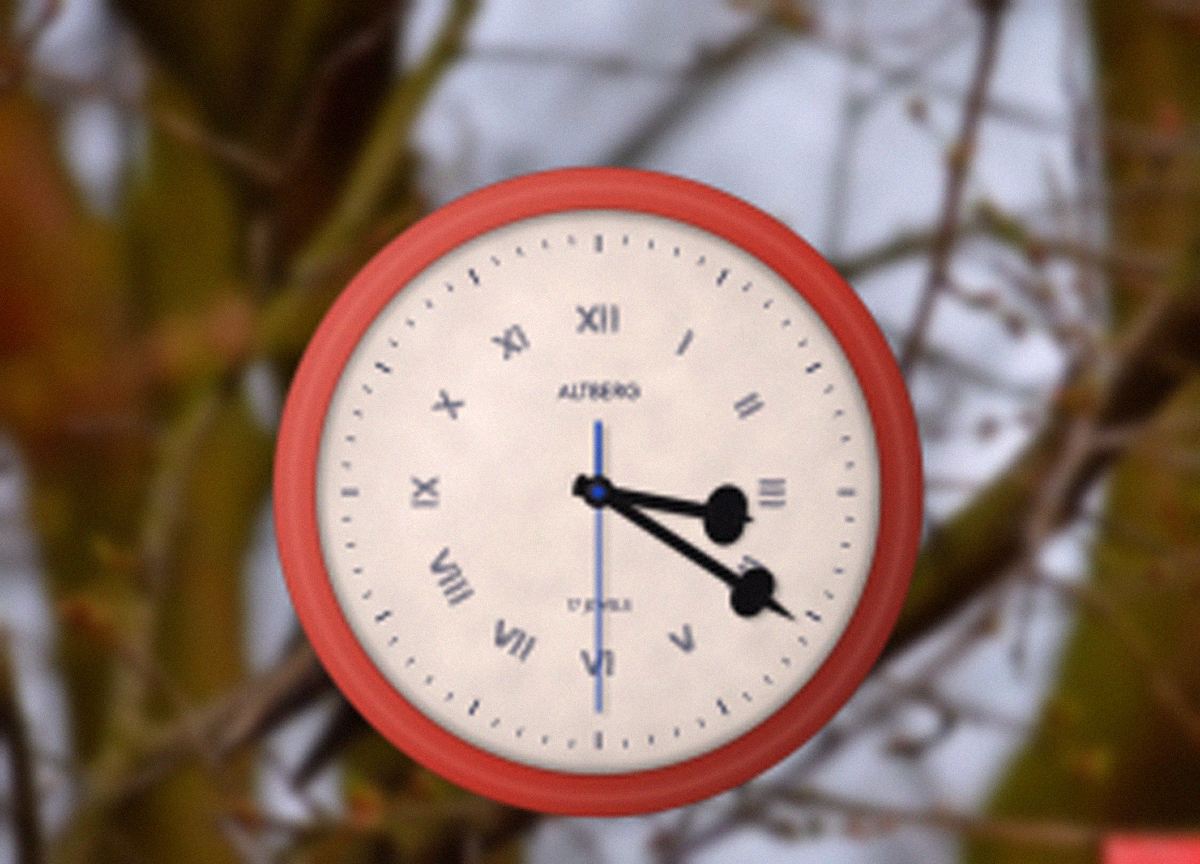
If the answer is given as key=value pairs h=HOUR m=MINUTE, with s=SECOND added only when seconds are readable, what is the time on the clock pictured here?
h=3 m=20 s=30
